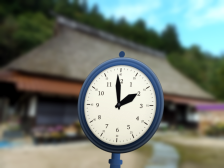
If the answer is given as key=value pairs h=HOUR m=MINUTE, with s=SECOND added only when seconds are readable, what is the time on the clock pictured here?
h=1 m=59
